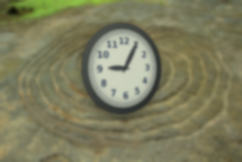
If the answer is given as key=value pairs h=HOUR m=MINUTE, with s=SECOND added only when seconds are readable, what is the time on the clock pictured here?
h=9 m=5
